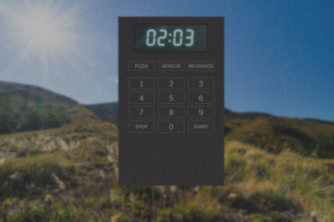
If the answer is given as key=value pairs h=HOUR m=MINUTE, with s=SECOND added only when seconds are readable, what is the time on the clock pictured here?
h=2 m=3
